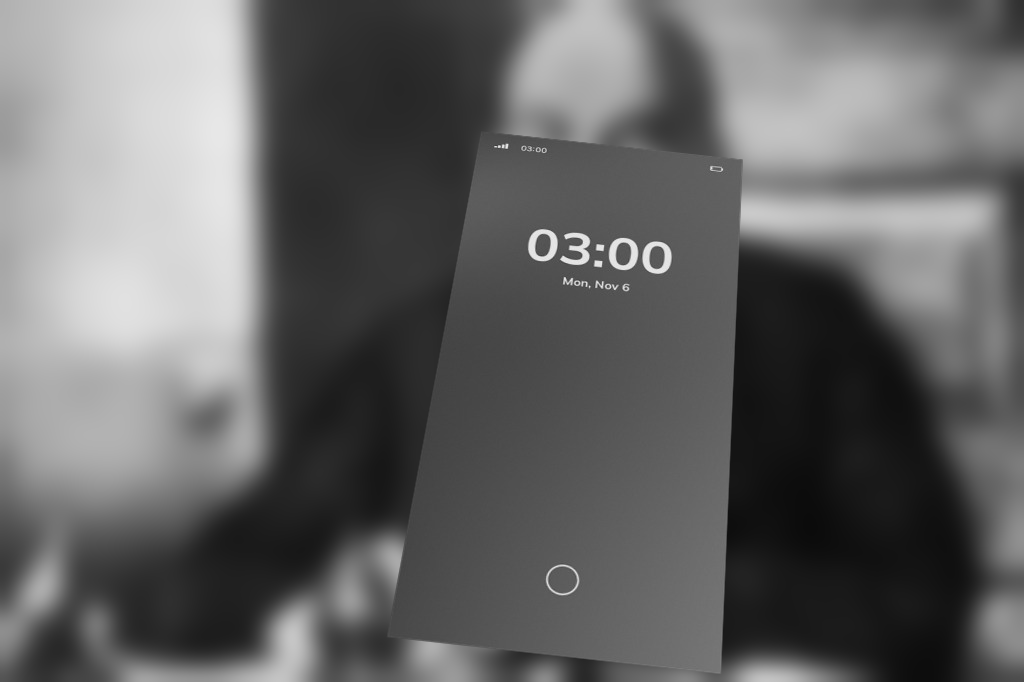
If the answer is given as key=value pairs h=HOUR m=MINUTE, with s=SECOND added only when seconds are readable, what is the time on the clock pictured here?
h=3 m=0
